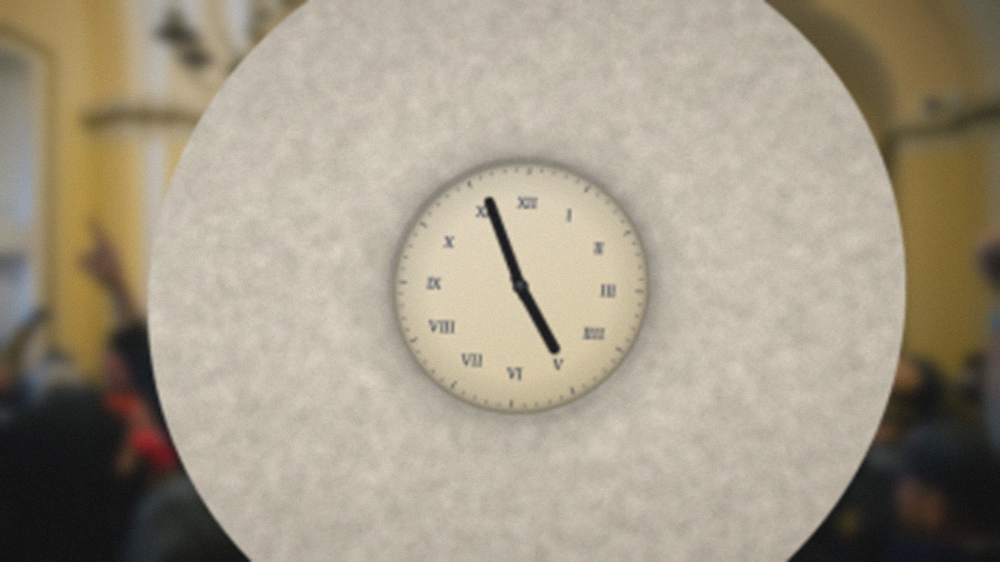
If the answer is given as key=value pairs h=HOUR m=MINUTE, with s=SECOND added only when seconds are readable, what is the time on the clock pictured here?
h=4 m=56
